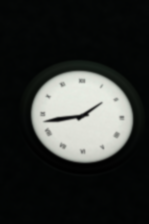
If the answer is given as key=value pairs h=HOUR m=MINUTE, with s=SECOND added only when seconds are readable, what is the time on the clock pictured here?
h=1 m=43
